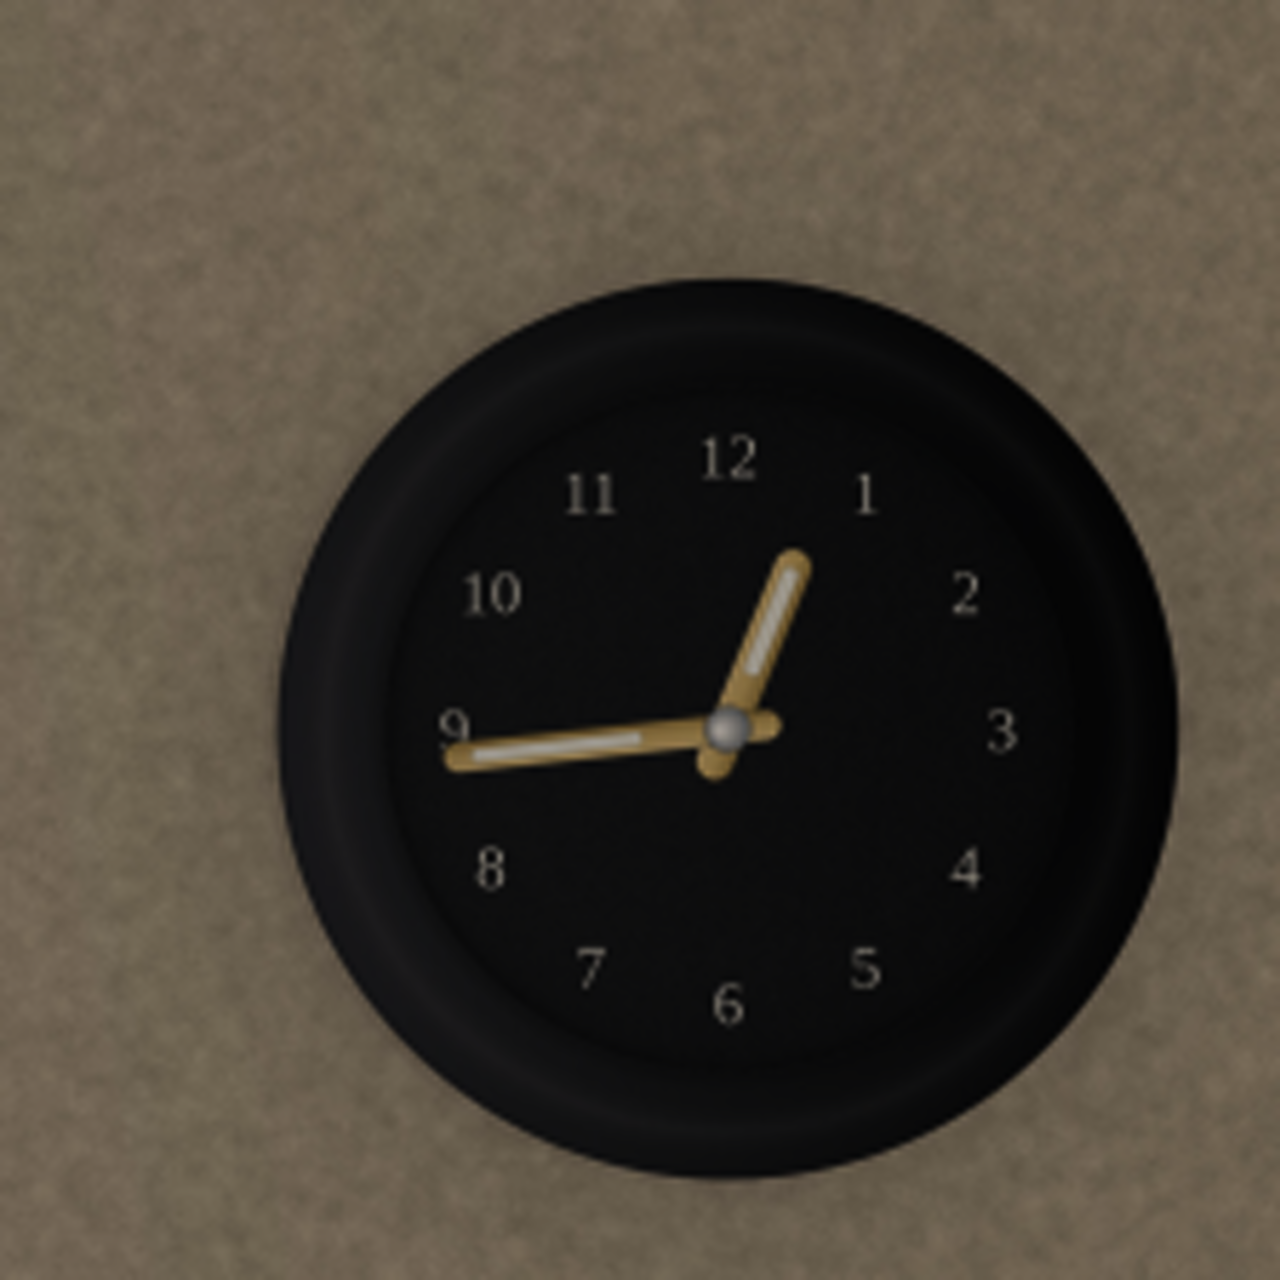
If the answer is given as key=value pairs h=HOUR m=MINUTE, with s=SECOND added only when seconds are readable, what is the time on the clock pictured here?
h=12 m=44
